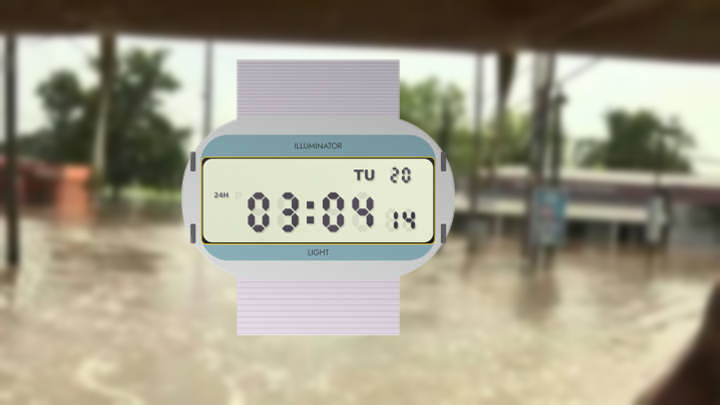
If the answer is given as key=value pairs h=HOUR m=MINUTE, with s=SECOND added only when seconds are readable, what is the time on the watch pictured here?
h=3 m=4 s=14
